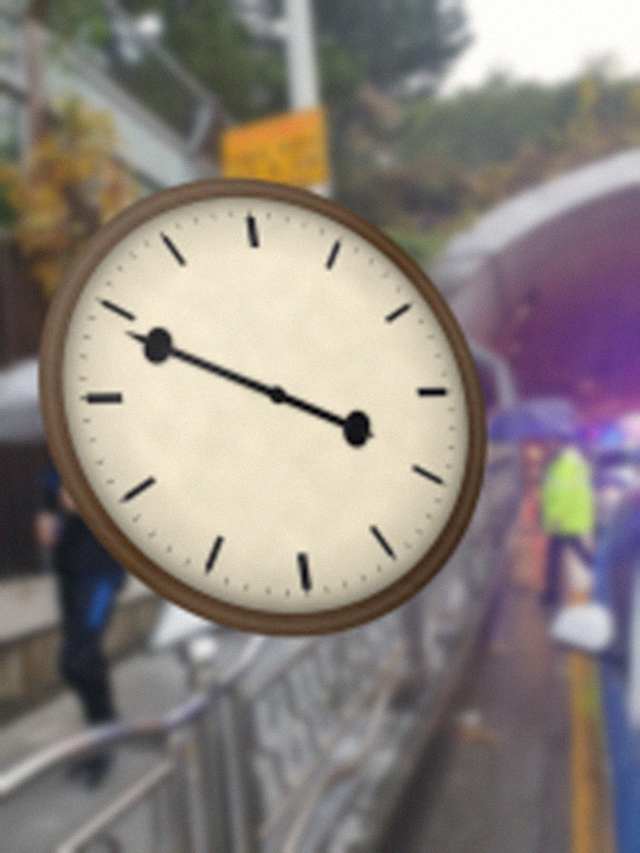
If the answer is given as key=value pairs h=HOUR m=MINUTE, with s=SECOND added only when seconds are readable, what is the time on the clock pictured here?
h=3 m=49
